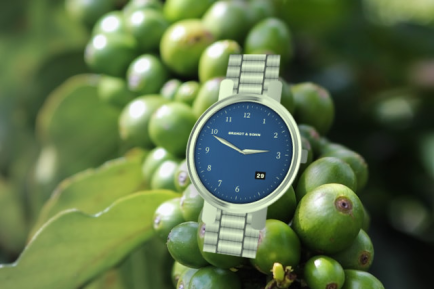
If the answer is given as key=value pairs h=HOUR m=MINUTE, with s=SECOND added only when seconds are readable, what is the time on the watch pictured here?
h=2 m=49
